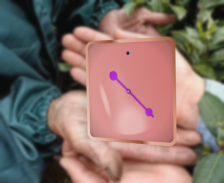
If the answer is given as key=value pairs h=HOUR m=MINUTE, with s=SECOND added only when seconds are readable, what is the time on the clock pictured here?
h=10 m=22
